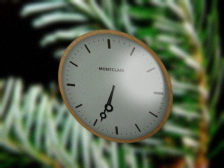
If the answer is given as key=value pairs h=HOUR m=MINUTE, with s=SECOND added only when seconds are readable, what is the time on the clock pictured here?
h=6 m=34
